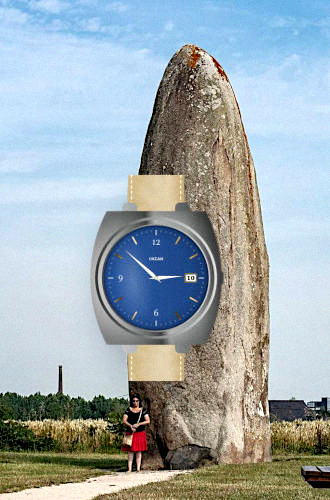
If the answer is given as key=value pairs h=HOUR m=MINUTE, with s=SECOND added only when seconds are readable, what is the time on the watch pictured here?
h=2 m=52
